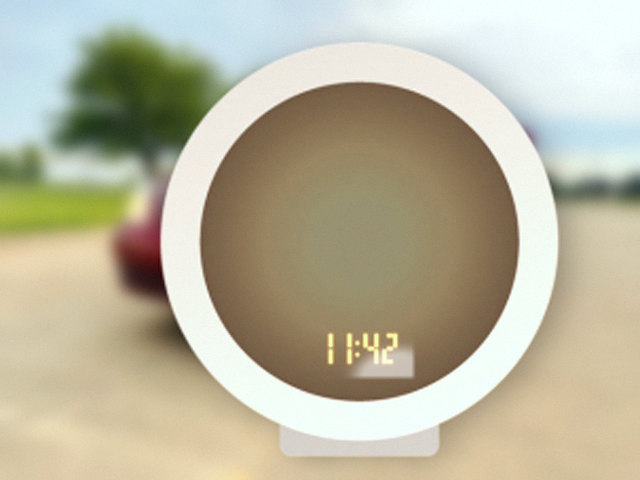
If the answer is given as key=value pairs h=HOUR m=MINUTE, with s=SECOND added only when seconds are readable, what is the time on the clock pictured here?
h=11 m=42
